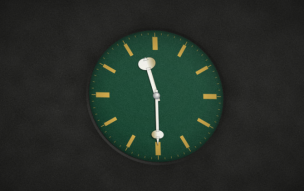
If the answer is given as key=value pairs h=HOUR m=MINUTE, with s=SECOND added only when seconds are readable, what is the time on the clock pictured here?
h=11 m=30
